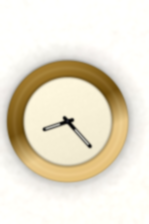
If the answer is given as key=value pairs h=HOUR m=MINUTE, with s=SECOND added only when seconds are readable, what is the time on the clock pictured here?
h=8 m=23
